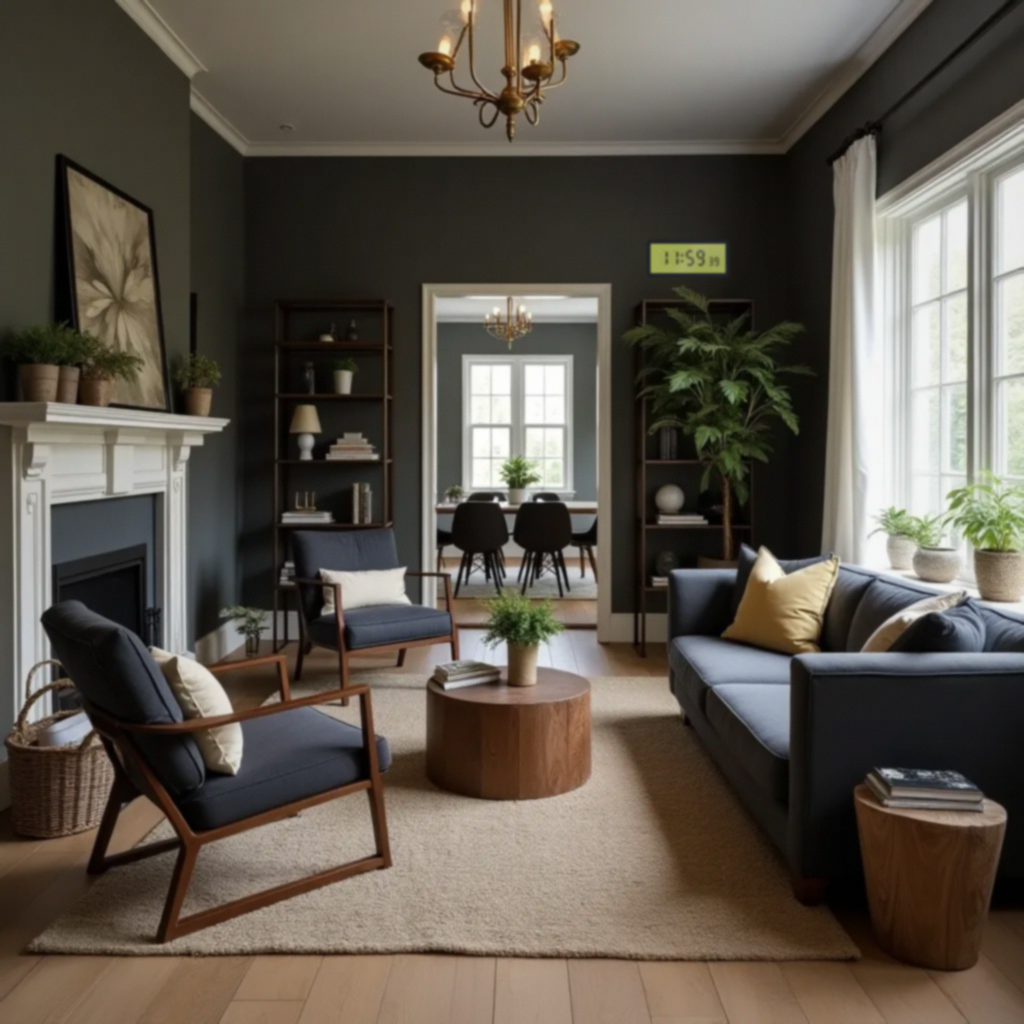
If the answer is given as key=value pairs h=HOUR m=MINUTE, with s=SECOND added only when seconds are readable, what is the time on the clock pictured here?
h=11 m=59
